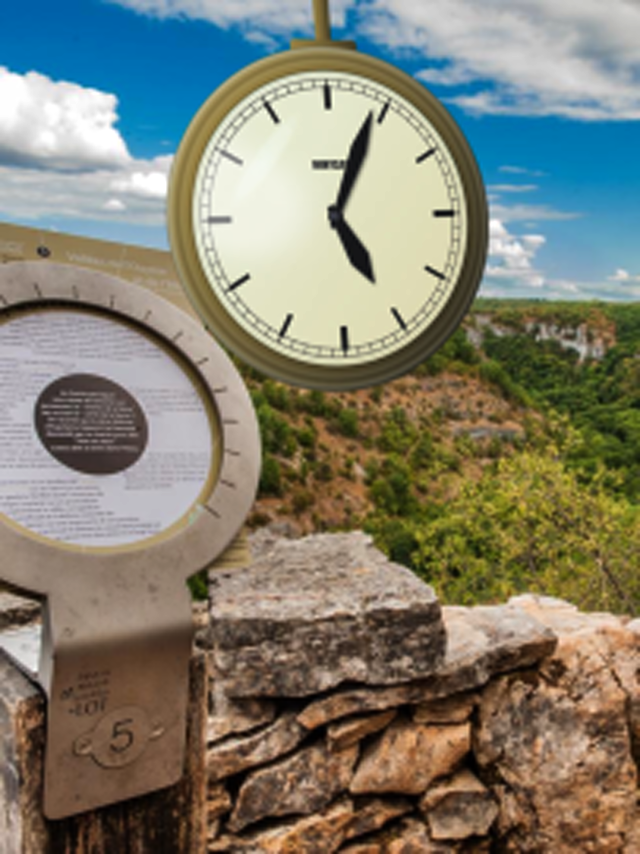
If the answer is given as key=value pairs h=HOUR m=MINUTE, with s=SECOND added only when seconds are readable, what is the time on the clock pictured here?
h=5 m=4
